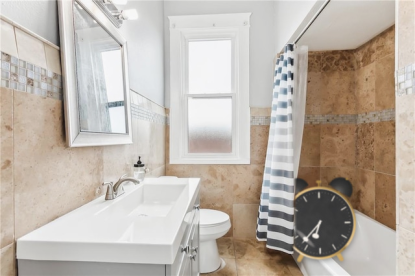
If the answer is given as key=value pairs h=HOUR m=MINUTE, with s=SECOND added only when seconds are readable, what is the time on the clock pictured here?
h=6 m=37
